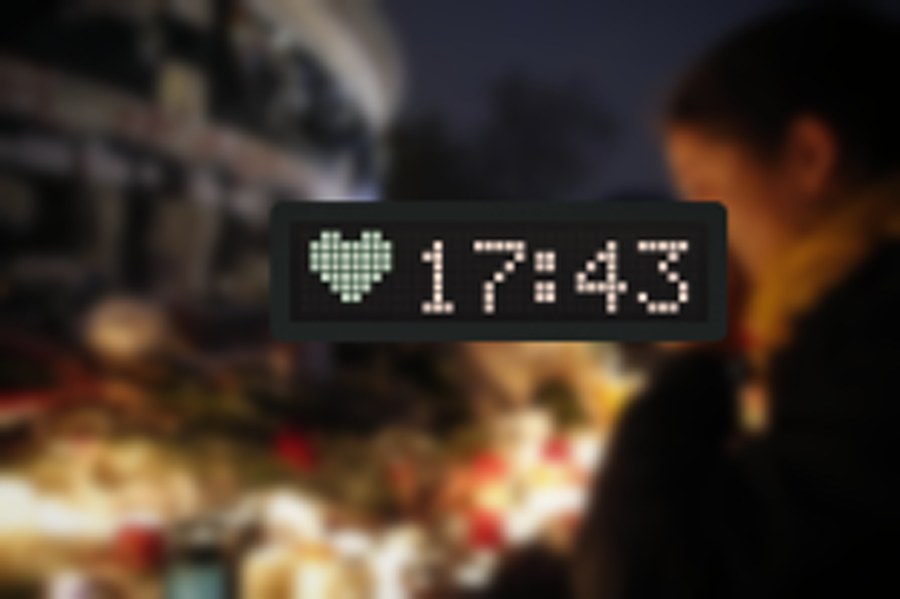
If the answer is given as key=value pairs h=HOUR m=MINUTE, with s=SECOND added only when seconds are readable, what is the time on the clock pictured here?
h=17 m=43
